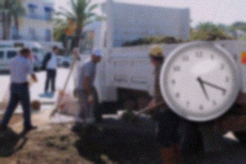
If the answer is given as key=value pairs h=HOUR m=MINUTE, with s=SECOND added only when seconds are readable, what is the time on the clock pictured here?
h=5 m=19
